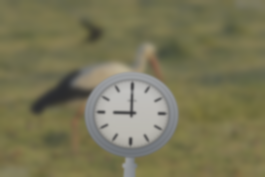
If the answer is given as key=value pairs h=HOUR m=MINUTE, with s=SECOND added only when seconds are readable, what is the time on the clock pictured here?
h=9 m=0
